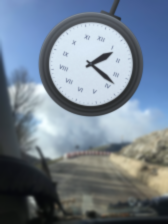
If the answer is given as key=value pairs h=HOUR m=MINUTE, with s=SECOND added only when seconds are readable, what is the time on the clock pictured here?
h=1 m=18
